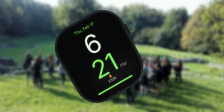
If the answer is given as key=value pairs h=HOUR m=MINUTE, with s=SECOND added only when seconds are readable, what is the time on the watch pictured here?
h=6 m=21
